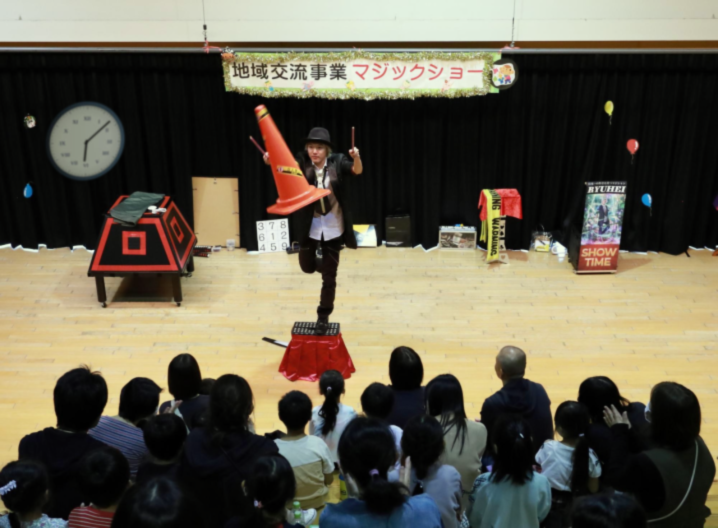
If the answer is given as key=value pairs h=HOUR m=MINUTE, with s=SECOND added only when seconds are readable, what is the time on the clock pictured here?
h=6 m=8
